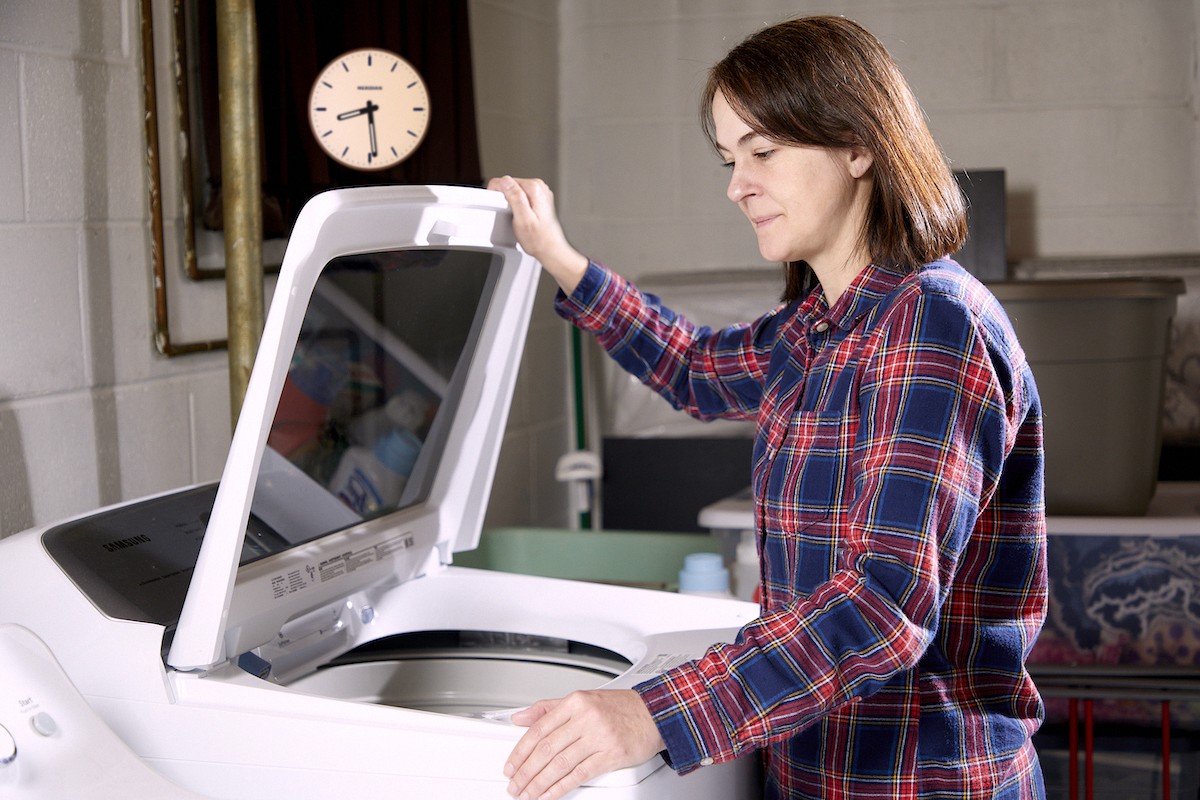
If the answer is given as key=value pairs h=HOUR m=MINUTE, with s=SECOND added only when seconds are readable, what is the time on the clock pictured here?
h=8 m=29
